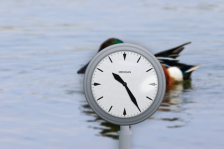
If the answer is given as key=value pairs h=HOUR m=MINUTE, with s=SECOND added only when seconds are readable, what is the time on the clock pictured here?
h=10 m=25
